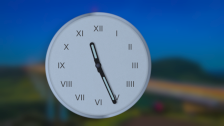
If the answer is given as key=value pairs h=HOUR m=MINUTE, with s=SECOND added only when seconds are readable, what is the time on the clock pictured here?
h=11 m=26
